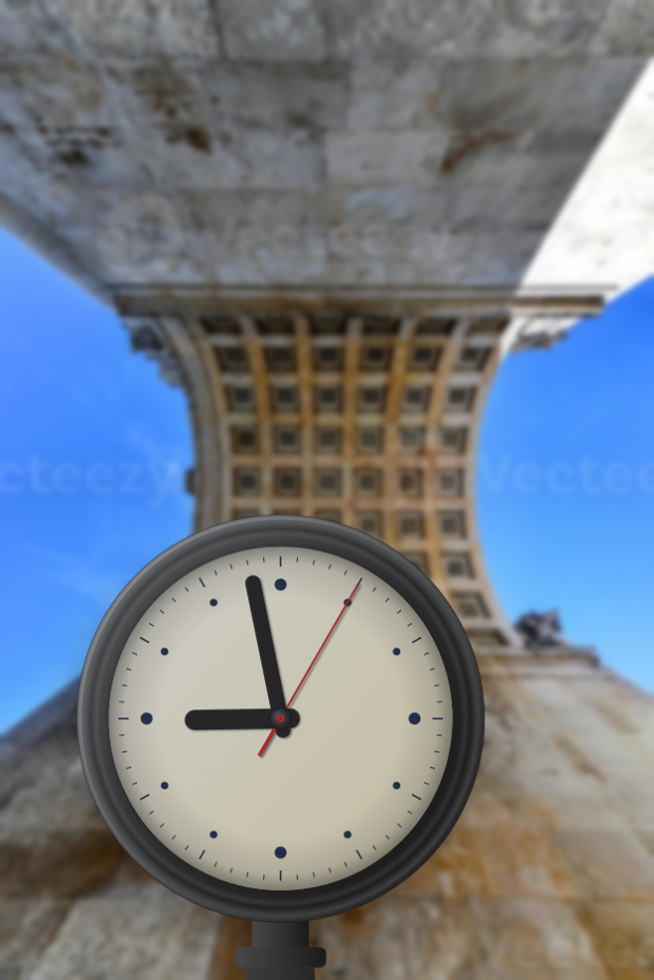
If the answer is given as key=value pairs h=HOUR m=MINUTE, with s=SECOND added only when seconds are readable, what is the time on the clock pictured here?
h=8 m=58 s=5
